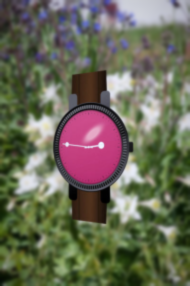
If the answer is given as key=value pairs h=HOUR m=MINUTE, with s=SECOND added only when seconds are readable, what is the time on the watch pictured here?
h=2 m=46
